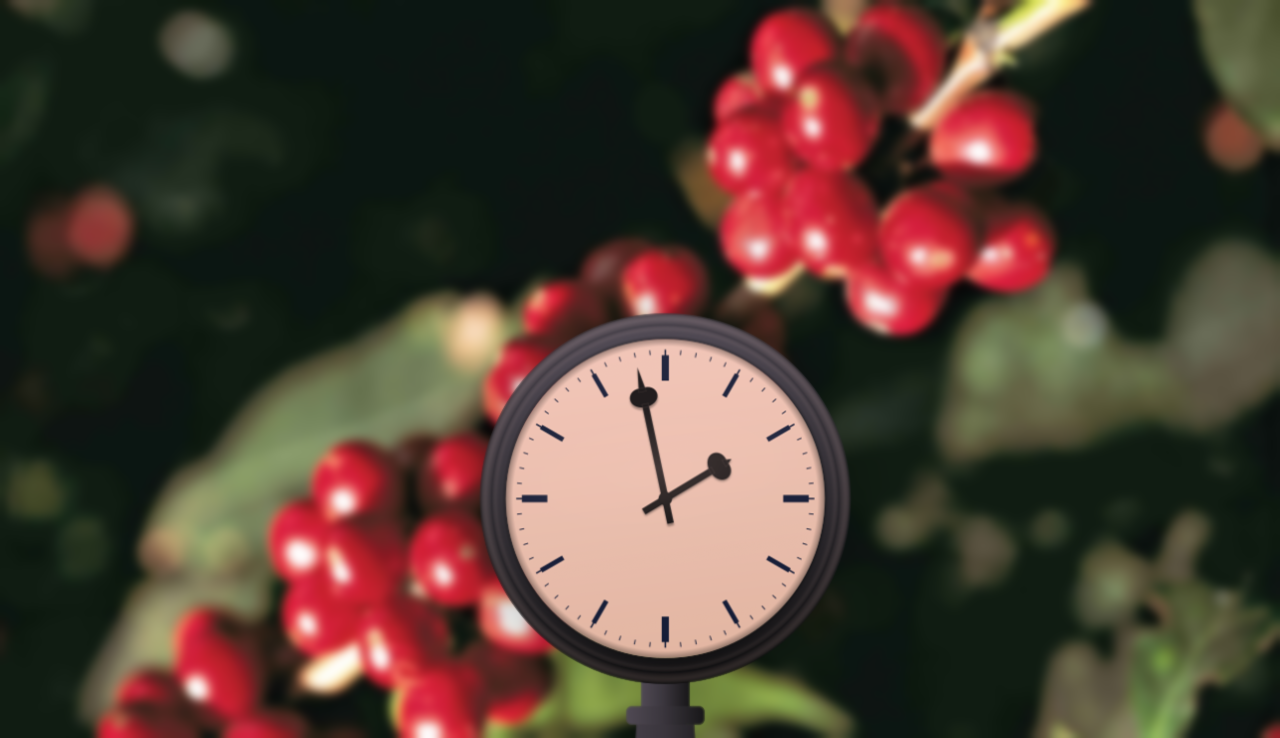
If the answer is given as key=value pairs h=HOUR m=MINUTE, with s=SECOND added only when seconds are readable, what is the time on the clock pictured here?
h=1 m=58
